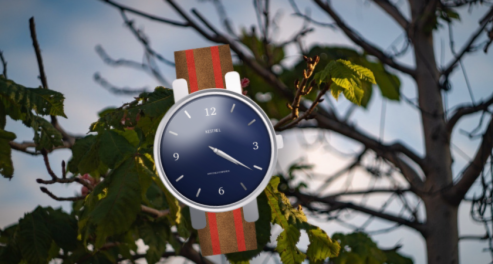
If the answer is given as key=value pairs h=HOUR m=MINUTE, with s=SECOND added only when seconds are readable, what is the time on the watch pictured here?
h=4 m=21
